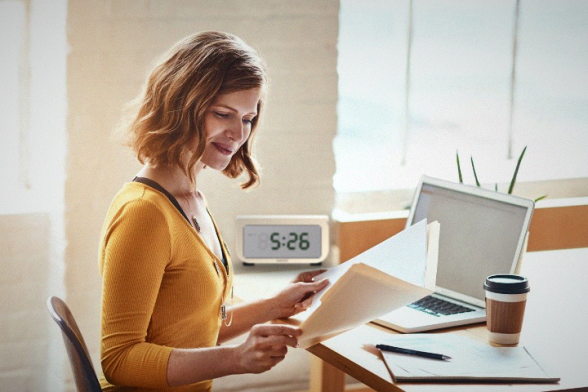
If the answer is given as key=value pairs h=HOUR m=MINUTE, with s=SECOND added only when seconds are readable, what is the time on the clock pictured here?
h=5 m=26
